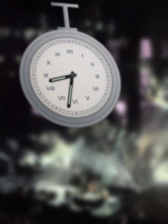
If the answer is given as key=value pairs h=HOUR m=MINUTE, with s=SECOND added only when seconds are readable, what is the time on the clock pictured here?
h=8 m=32
